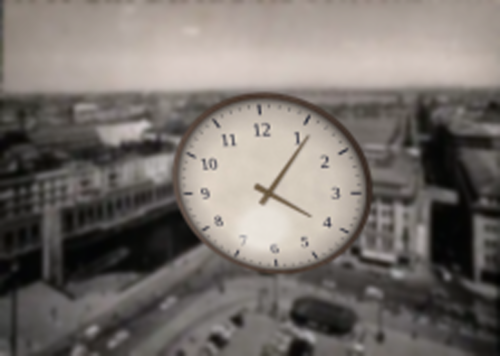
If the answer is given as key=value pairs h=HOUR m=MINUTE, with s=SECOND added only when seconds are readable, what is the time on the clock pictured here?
h=4 m=6
